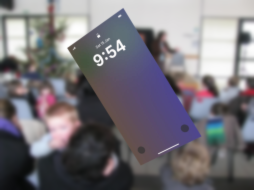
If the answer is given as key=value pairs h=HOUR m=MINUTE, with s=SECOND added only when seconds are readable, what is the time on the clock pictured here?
h=9 m=54
